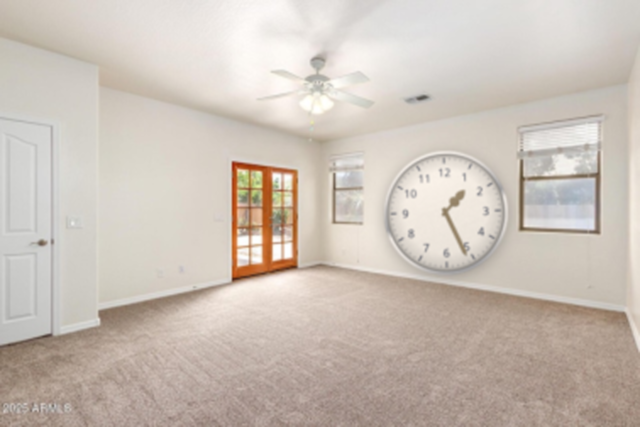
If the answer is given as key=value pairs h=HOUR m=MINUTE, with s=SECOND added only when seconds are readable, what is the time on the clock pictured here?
h=1 m=26
